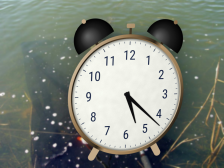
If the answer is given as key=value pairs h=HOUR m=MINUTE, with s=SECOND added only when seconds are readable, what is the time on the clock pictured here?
h=5 m=22
